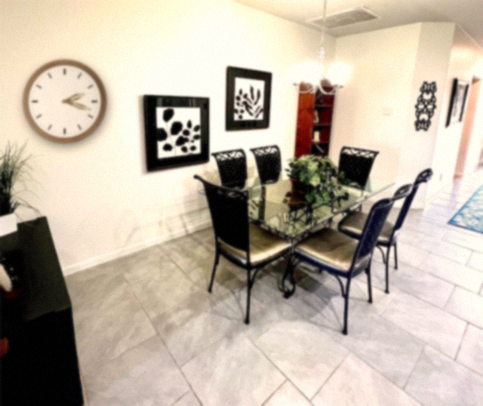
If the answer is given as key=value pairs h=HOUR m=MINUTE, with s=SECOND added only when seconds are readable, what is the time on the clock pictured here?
h=2 m=18
